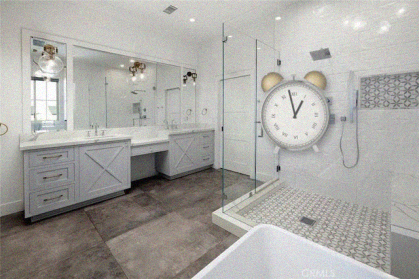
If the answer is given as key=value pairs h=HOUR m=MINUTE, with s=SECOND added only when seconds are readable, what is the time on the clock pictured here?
h=12 m=58
